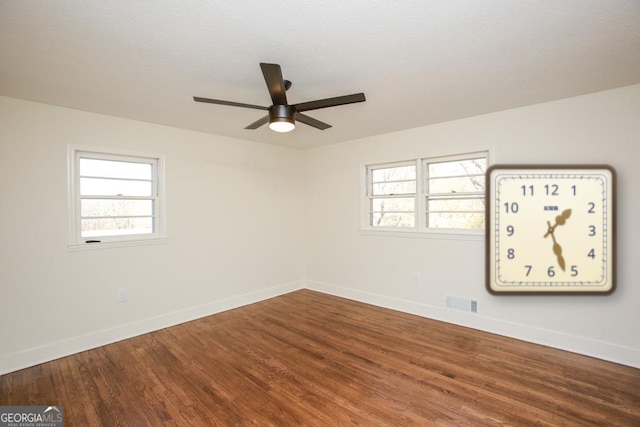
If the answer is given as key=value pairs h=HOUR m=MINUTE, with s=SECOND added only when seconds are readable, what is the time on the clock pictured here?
h=1 m=27
